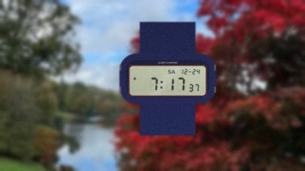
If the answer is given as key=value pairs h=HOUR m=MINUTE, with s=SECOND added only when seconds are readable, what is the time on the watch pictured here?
h=7 m=17 s=37
